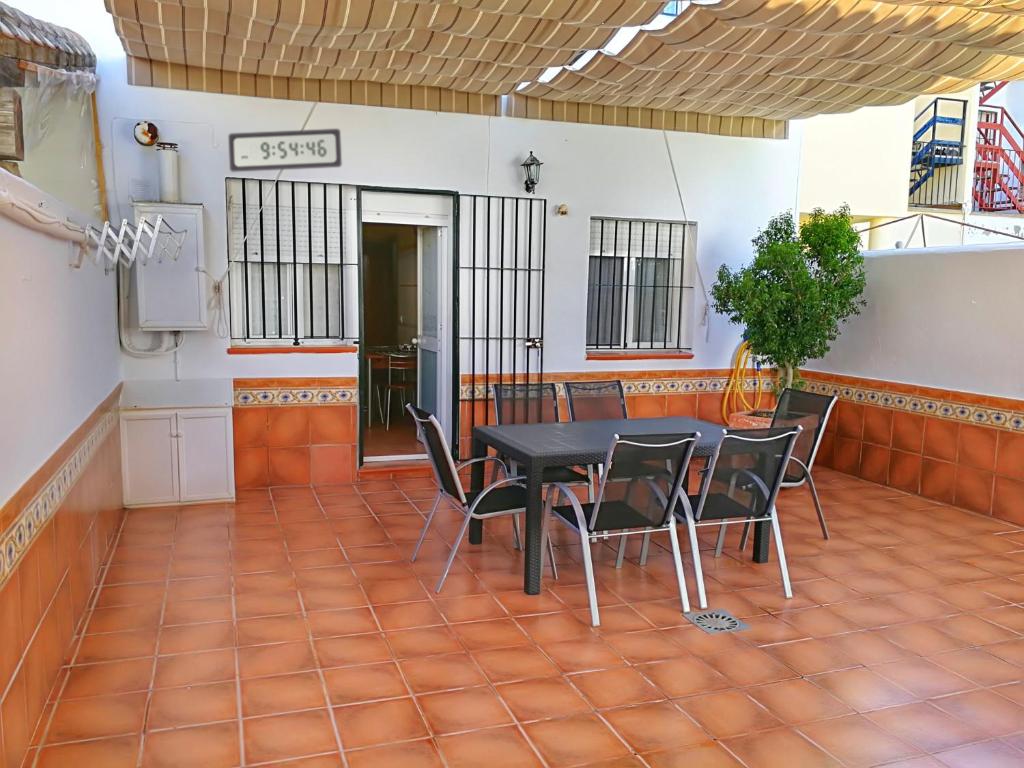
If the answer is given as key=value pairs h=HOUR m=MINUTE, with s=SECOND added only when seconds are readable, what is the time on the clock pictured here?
h=9 m=54 s=46
